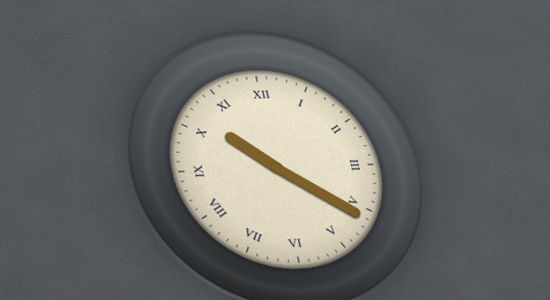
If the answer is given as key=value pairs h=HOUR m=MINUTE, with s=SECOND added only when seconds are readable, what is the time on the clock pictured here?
h=10 m=21
